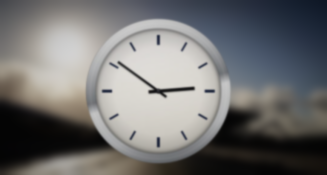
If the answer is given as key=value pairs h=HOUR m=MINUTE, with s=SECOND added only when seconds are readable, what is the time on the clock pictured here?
h=2 m=51
